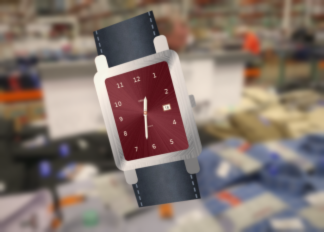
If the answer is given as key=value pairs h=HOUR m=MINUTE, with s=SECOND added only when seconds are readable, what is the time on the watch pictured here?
h=12 m=32
